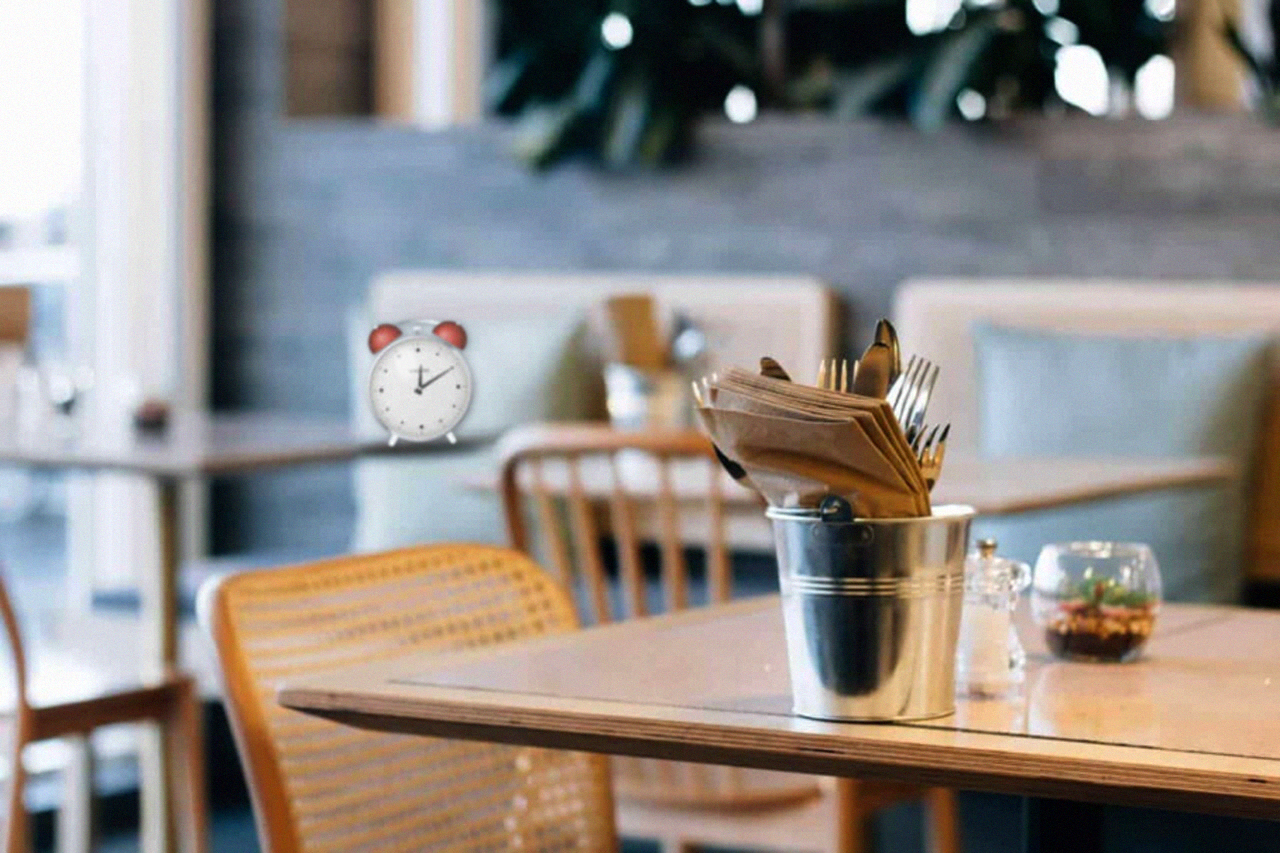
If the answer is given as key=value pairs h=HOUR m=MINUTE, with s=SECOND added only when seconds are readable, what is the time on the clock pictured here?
h=12 m=10
